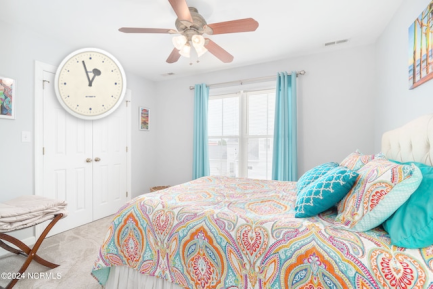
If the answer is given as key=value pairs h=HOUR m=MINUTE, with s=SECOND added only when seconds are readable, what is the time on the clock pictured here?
h=12 m=57
